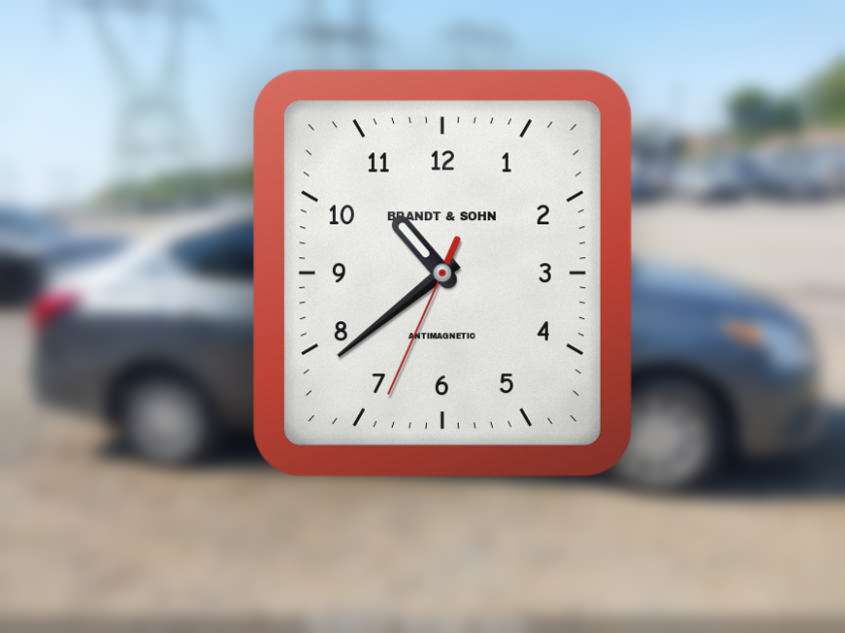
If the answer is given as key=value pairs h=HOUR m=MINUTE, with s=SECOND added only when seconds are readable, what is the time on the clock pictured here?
h=10 m=38 s=34
